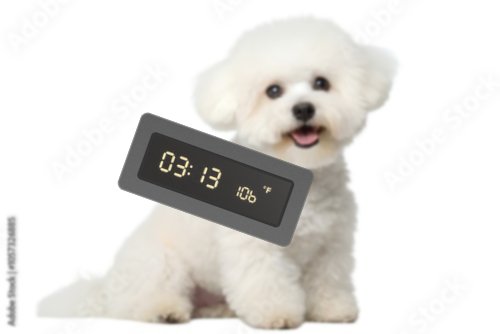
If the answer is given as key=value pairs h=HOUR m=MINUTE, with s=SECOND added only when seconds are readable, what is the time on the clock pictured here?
h=3 m=13
